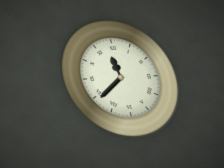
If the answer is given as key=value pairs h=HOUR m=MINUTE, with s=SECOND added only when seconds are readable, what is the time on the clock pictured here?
h=11 m=39
